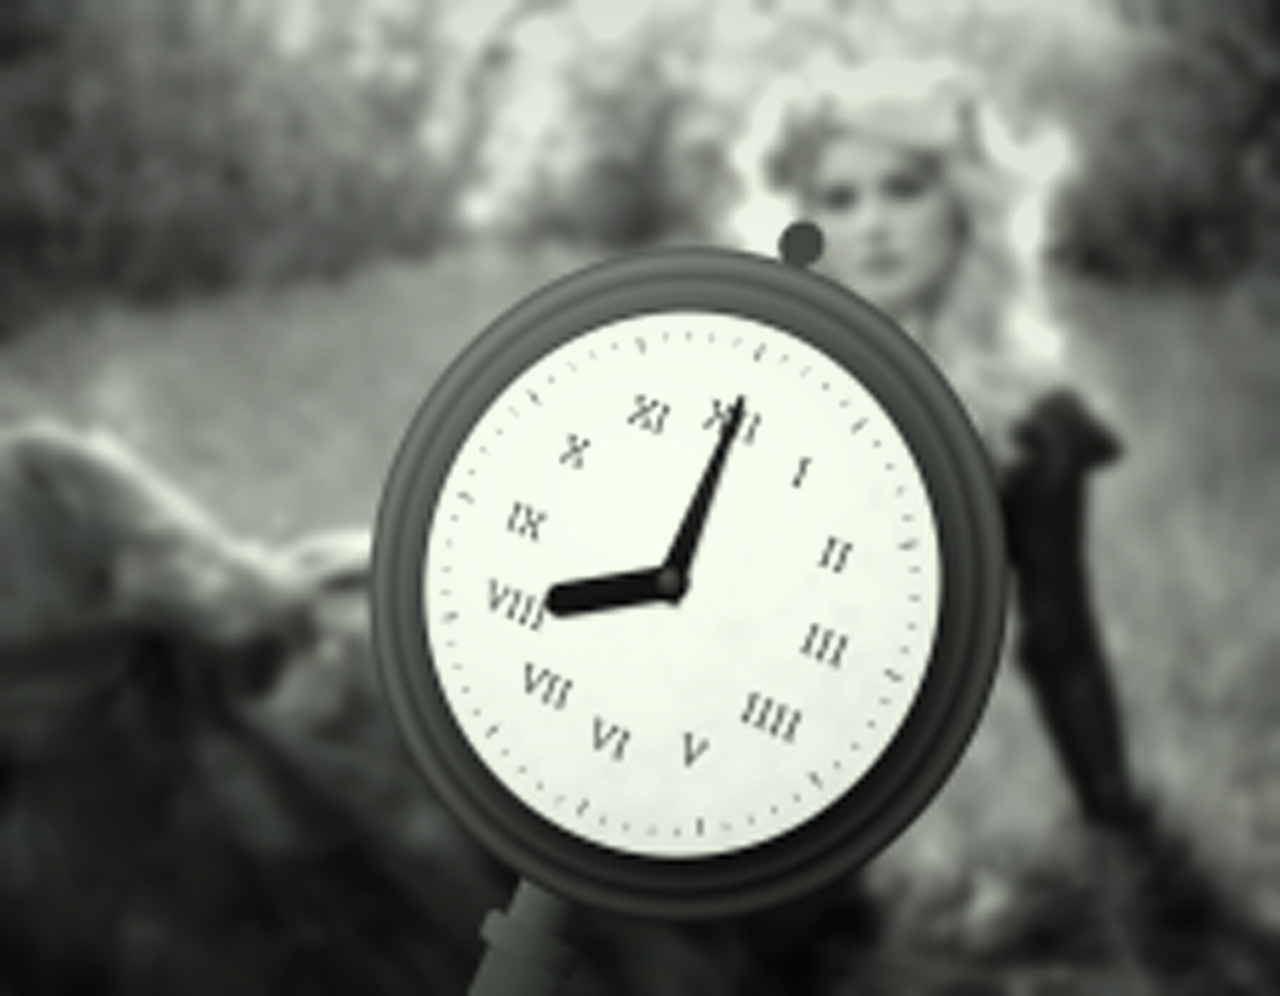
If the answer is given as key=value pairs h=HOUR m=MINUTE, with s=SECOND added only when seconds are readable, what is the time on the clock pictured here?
h=8 m=0
